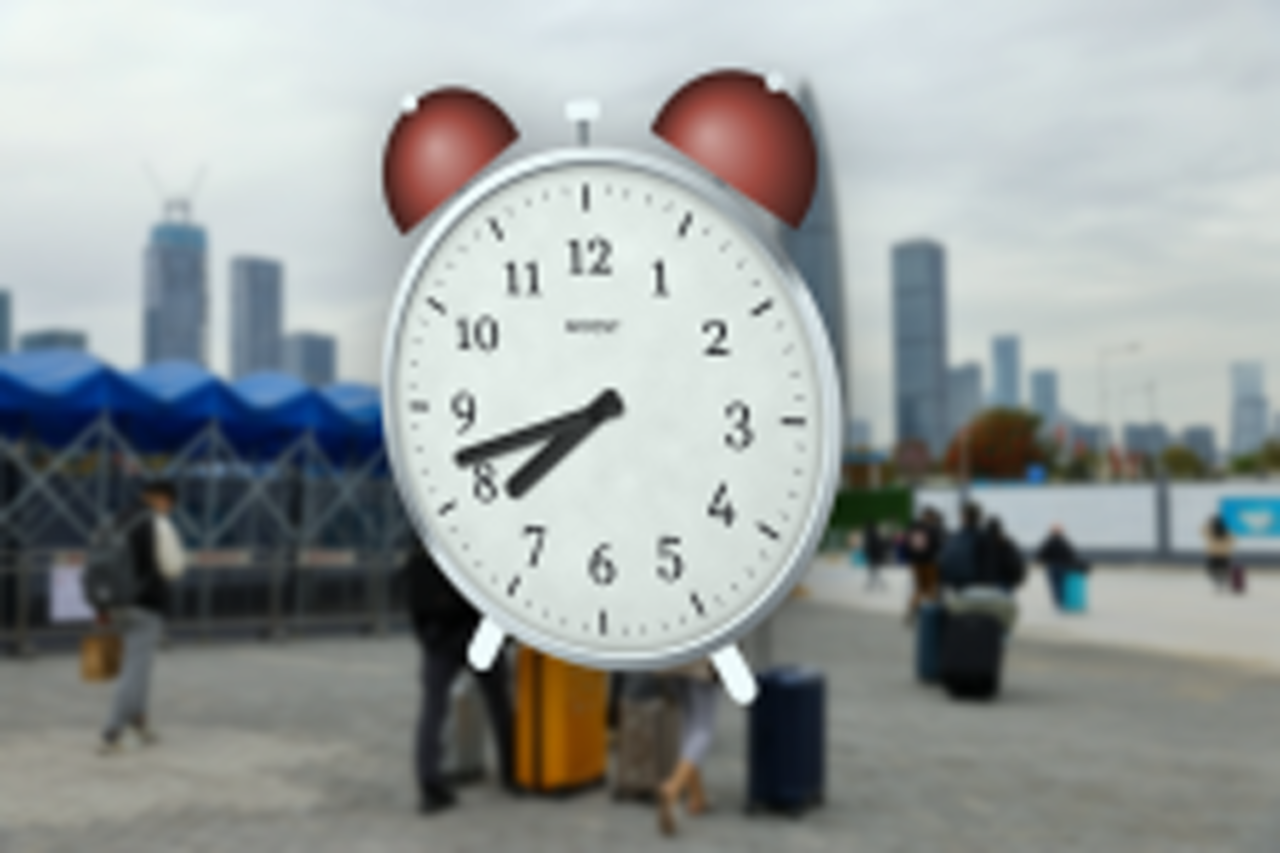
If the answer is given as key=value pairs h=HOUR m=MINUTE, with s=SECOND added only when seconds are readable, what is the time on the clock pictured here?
h=7 m=42
